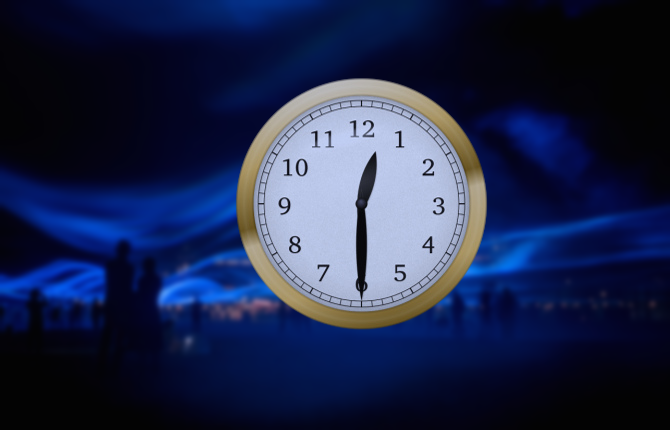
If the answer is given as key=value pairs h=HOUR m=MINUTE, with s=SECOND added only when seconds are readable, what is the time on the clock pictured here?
h=12 m=30
